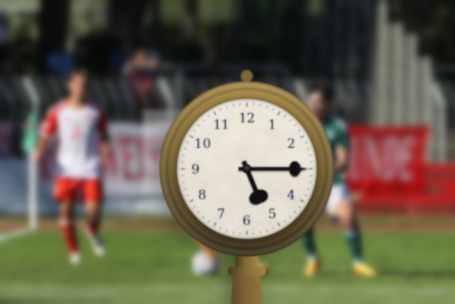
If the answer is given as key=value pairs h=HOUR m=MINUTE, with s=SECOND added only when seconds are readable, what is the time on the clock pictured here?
h=5 m=15
